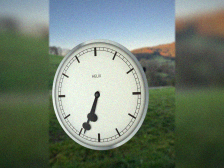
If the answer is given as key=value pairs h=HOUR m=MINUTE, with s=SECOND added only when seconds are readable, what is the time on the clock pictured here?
h=6 m=34
